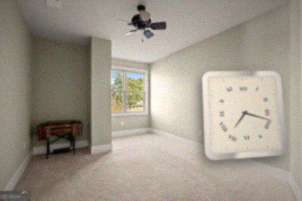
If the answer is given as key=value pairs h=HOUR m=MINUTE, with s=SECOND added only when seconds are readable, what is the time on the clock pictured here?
h=7 m=18
